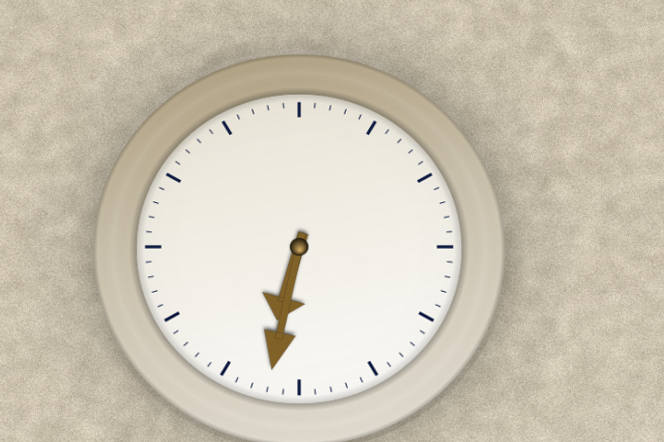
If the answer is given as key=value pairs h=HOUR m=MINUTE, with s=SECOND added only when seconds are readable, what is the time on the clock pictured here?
h=6 m=32
